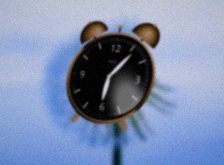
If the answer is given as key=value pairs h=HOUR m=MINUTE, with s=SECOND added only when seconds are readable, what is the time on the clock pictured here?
h=6 m=6
